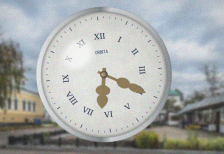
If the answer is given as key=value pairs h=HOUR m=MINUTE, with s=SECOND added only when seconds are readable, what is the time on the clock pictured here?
h=6 m=20
